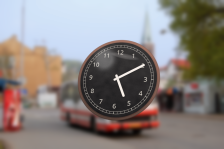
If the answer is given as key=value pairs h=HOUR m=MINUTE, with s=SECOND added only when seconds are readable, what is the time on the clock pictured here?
h=5 m=10
